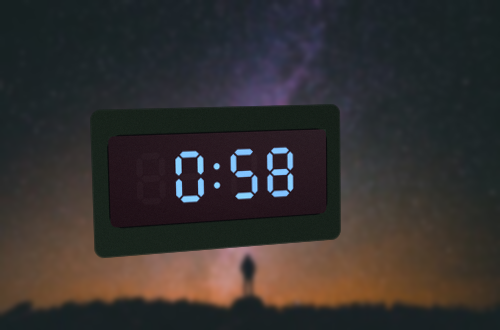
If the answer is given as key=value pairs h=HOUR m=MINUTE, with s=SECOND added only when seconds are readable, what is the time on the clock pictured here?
h=0 m=58
